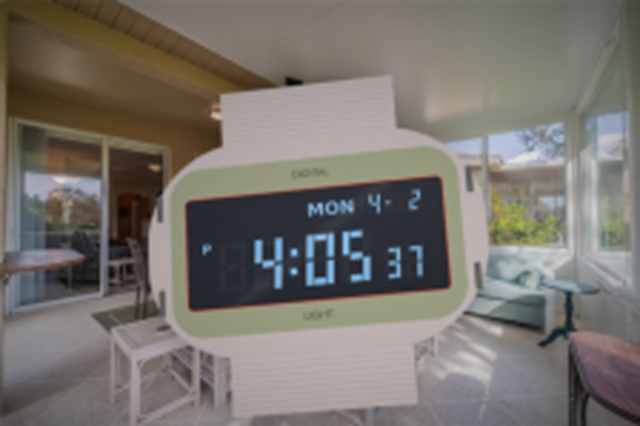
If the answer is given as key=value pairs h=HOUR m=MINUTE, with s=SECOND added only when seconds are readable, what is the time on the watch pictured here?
h=4 m=5 s=37
